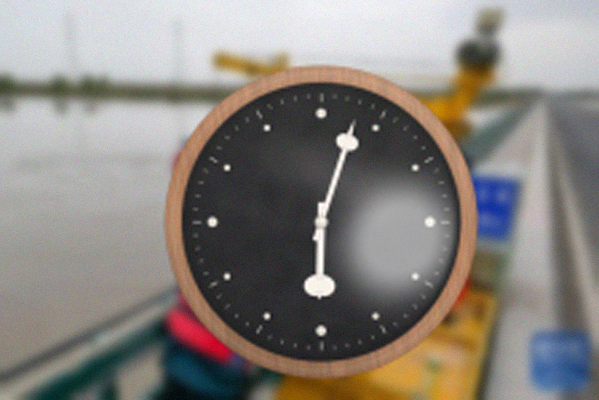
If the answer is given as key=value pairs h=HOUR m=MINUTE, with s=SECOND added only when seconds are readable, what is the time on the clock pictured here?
h=6 m=3
